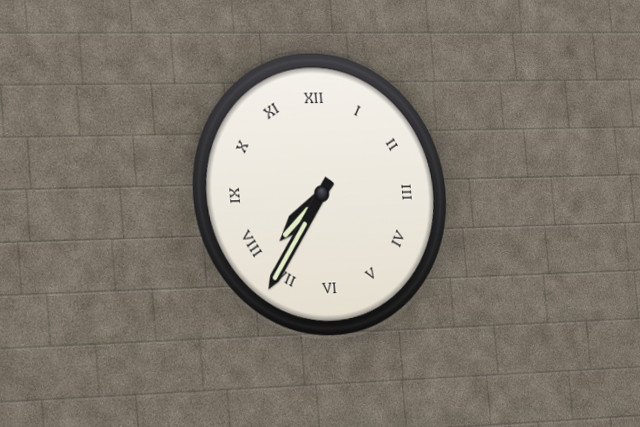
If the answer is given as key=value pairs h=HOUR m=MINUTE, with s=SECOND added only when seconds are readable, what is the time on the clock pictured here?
h=7 m=36
